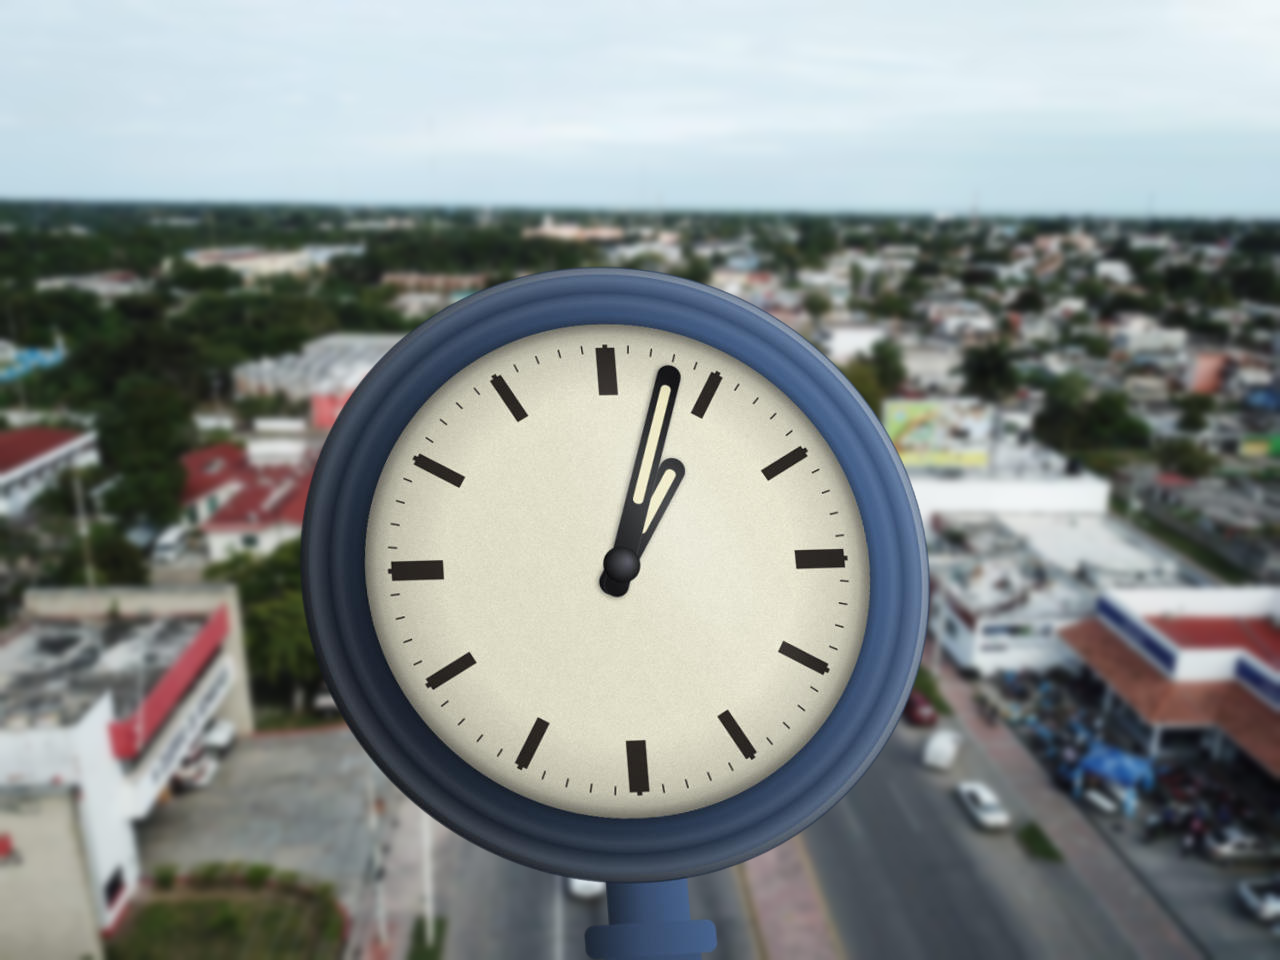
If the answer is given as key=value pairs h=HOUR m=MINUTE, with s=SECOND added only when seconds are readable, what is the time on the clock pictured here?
h=1 m=3
